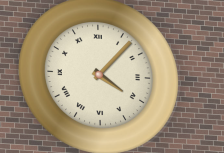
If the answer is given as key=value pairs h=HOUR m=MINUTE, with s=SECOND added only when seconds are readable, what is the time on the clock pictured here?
h=4 m=7
